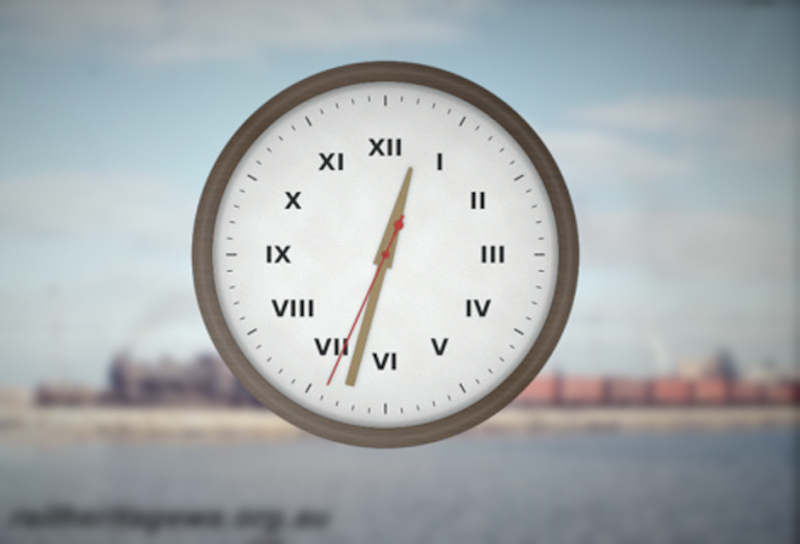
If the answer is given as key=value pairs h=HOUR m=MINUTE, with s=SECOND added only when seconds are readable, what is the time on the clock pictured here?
h=12 m=32 s=34
